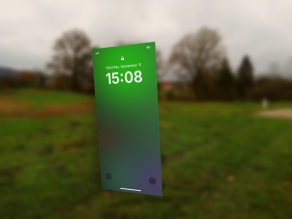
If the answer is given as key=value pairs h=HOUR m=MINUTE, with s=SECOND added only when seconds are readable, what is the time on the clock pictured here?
h=15 m=8
